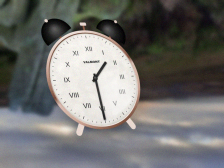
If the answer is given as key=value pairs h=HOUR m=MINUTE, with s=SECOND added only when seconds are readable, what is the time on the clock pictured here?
h=1 m=30
